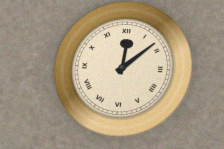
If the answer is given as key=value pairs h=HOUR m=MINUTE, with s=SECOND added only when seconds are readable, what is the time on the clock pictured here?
h=12 m=8
